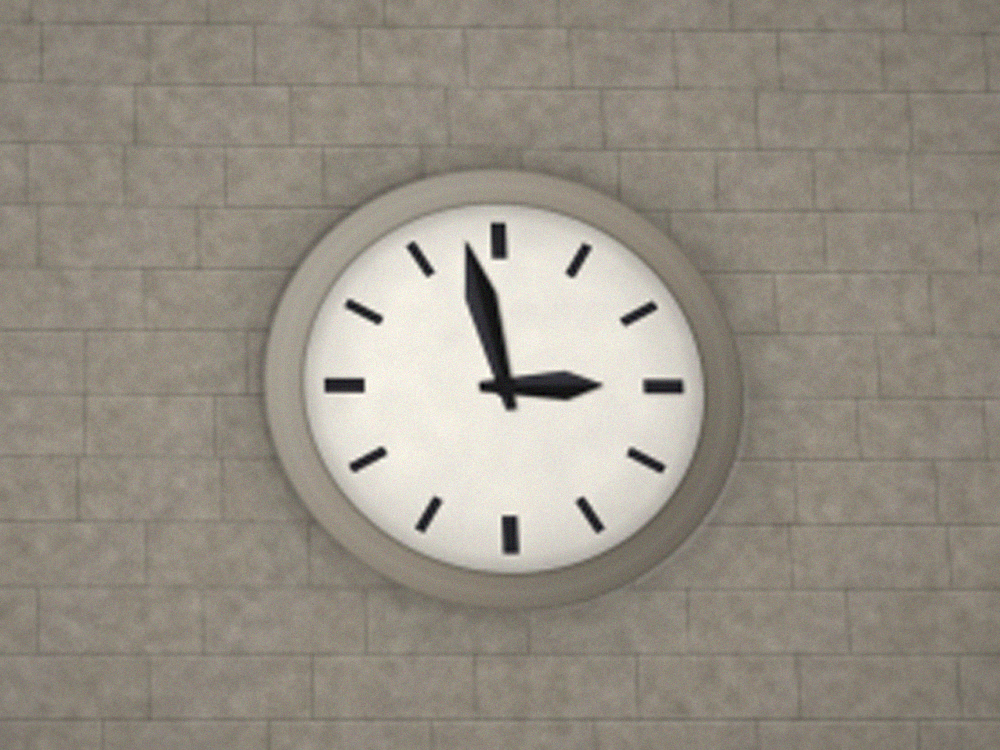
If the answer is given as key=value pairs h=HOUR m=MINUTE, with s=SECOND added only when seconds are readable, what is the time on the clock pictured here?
h=2 m=58
